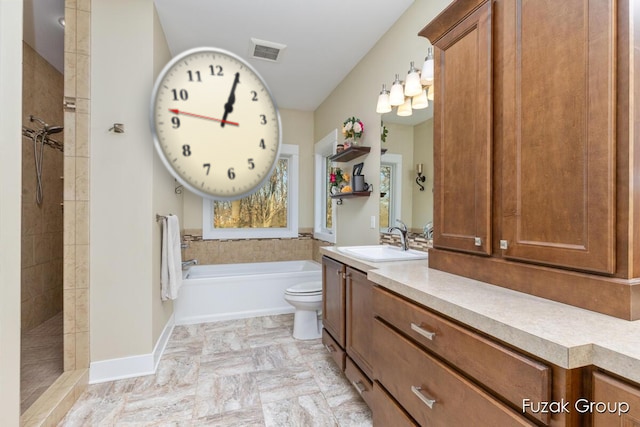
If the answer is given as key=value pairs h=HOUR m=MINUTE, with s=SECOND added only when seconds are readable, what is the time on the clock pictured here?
h=1 m=4 s=47
